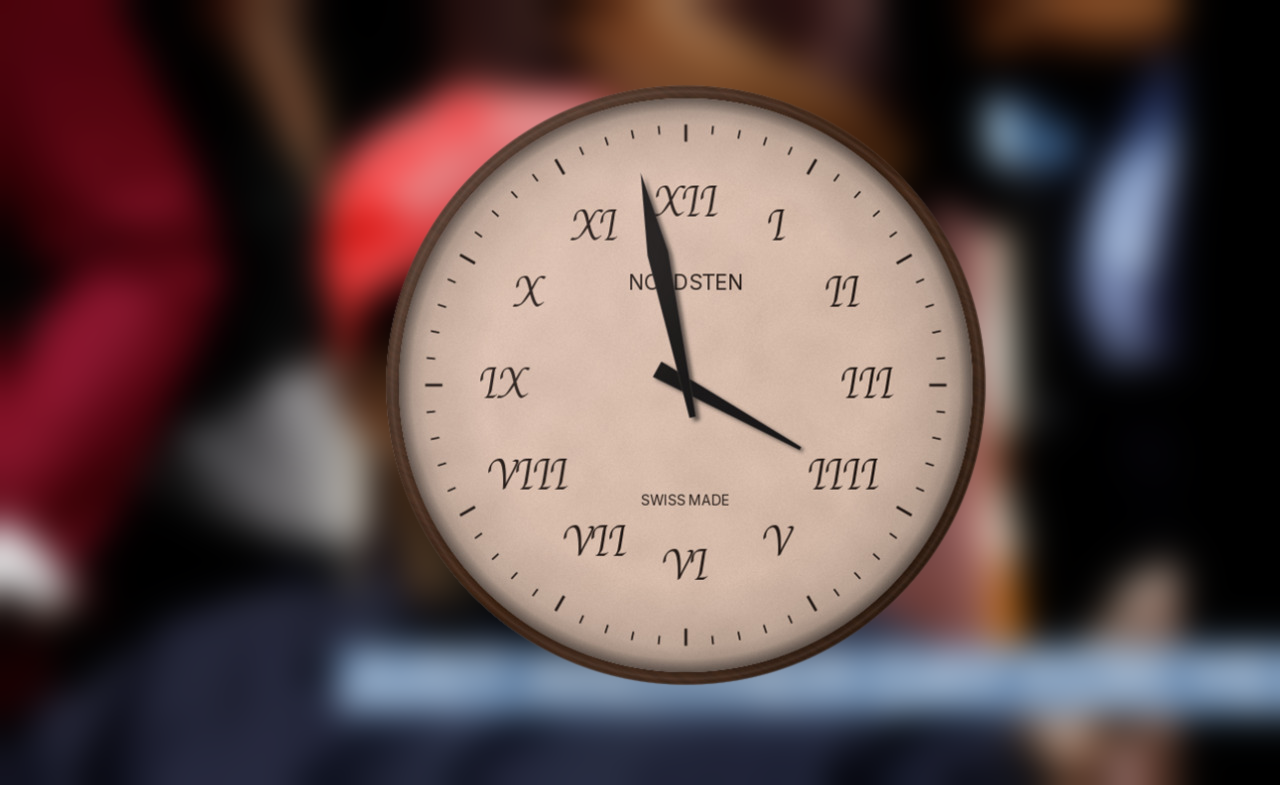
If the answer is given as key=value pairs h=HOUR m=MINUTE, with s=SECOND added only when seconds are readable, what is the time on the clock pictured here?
h=3 m=58
